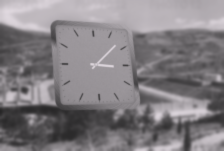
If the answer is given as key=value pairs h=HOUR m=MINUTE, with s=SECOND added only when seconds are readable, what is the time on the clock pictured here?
h=3 m=8
